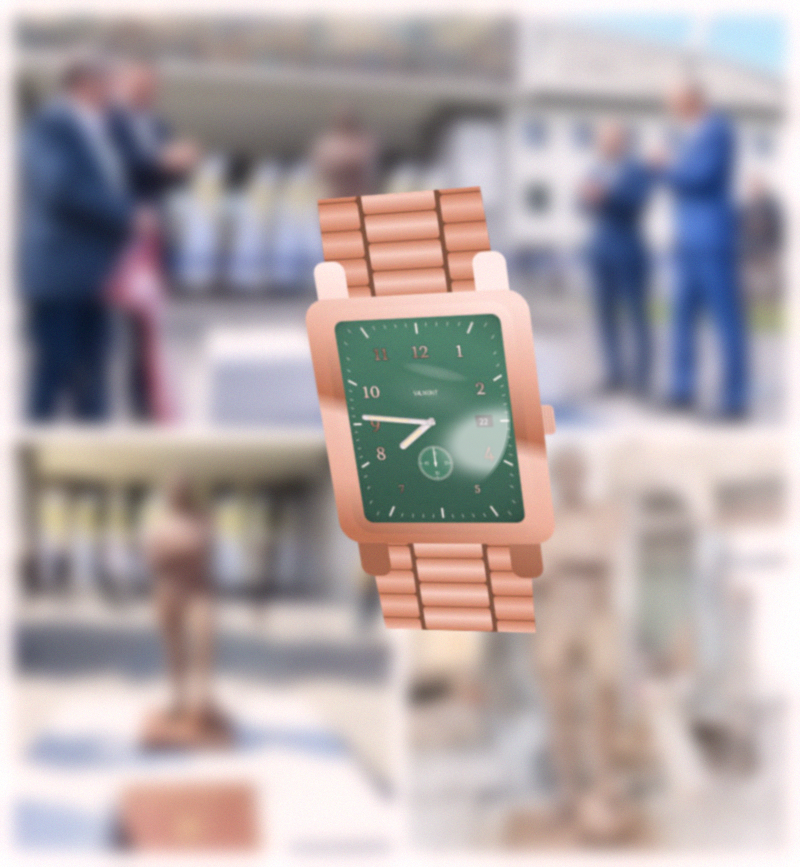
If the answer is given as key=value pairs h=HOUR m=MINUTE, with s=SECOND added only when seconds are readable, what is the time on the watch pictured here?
h=7 m=46
